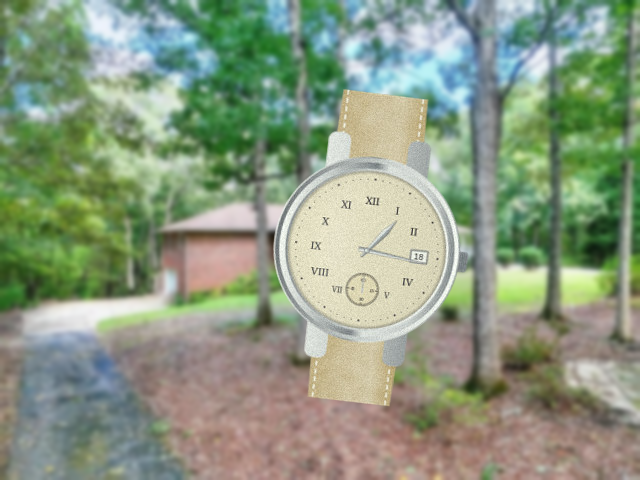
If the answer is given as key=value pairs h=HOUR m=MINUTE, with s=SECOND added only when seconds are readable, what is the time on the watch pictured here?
h=1 m=16
